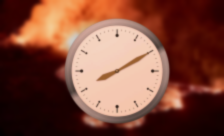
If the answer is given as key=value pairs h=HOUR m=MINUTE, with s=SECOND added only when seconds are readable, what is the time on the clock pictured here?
h=8 m=10
